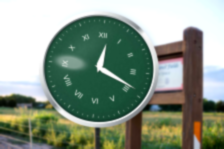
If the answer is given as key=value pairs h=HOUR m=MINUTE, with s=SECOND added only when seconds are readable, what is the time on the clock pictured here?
h=12 m=19
